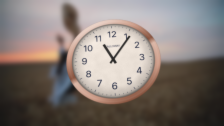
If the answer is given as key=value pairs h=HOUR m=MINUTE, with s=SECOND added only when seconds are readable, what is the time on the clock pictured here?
h=11 m=6
